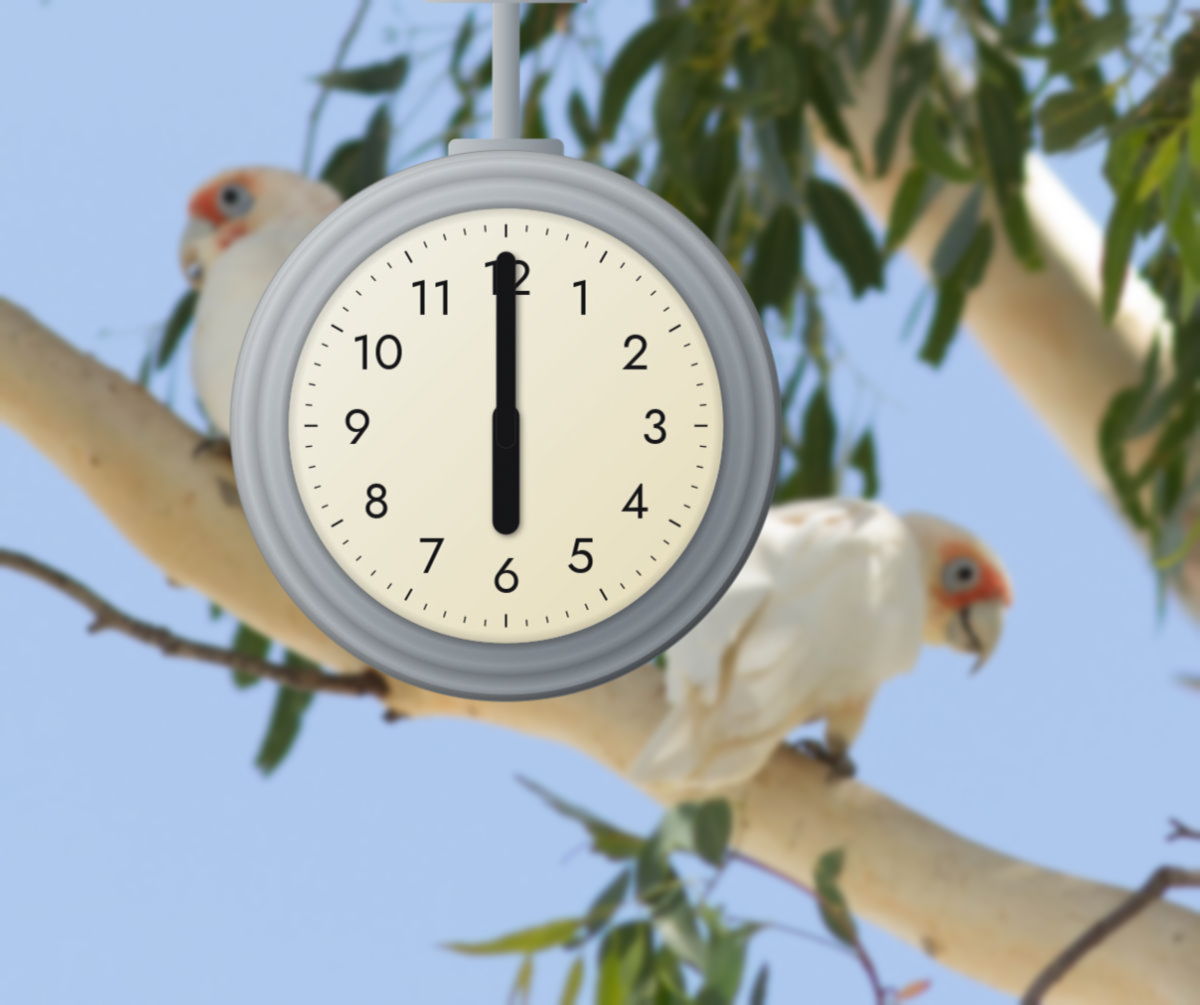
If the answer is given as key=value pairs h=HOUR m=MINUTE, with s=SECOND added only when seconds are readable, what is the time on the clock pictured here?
h=6 m=0
